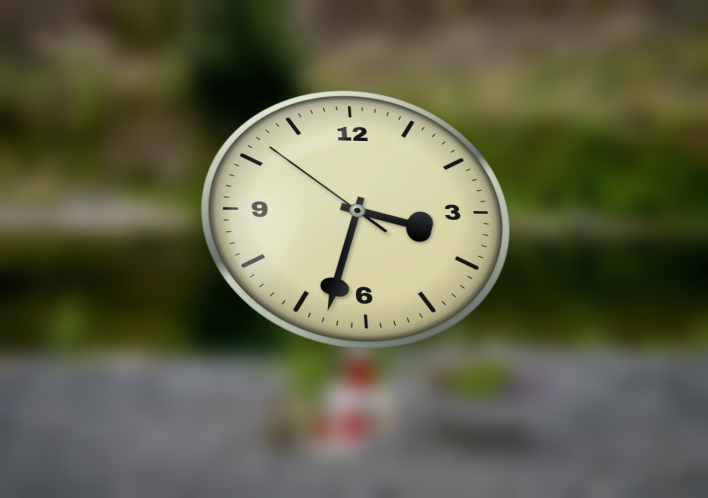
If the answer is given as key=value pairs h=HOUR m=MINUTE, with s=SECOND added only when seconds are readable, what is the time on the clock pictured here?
h=3 m=32 s=52
